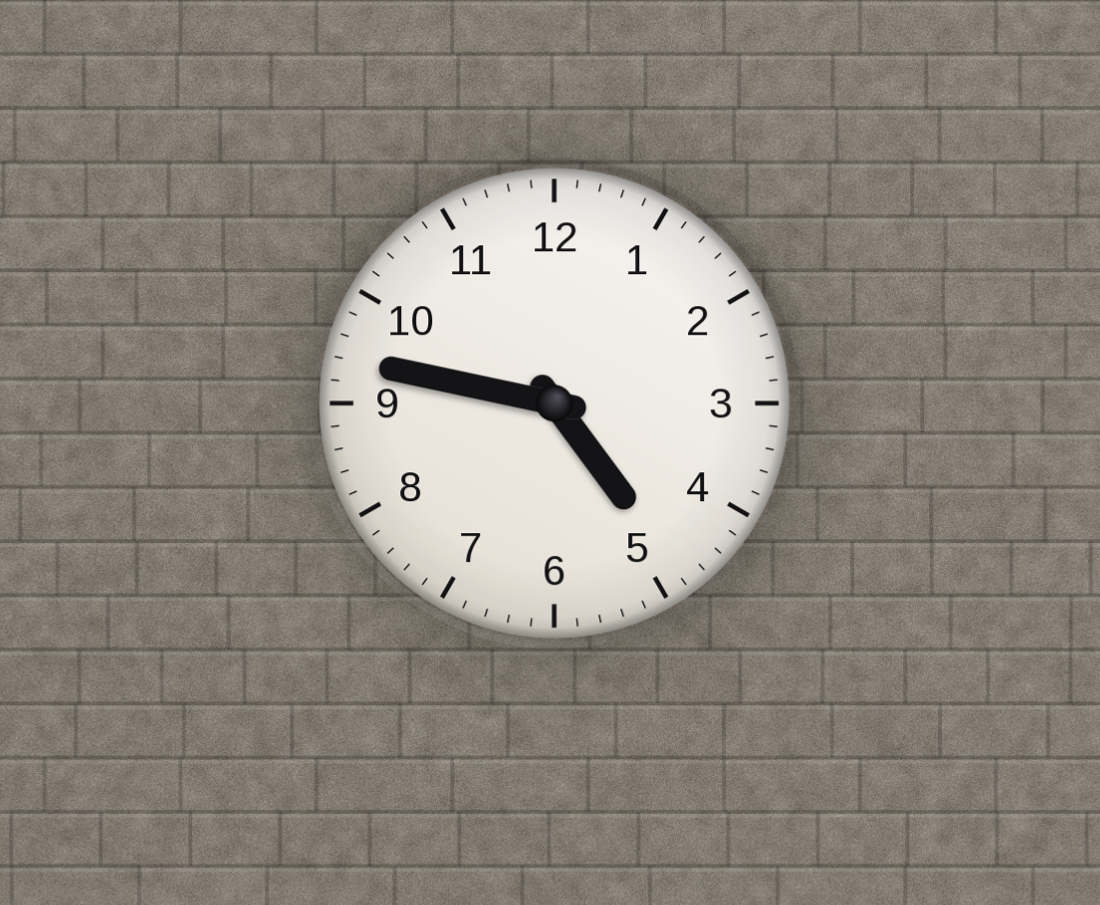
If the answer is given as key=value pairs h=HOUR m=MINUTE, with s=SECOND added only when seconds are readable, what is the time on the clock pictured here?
h=4 m=47
